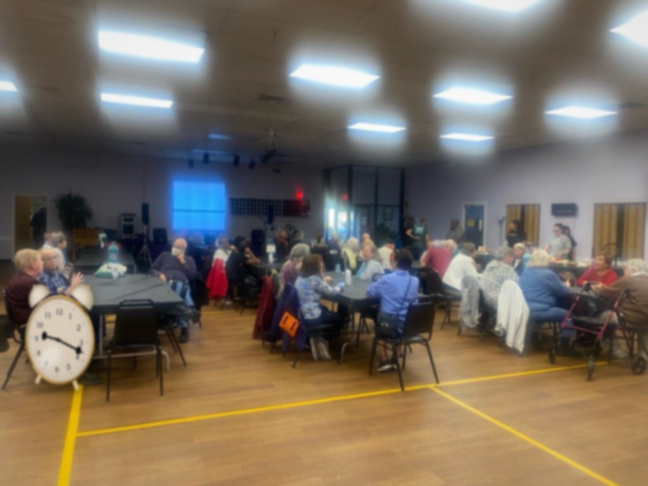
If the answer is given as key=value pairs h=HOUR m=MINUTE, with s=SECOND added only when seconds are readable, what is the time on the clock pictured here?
h=9 m=18
